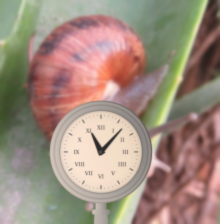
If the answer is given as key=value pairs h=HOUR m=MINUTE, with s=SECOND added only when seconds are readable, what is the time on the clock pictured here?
h=11 m=7
